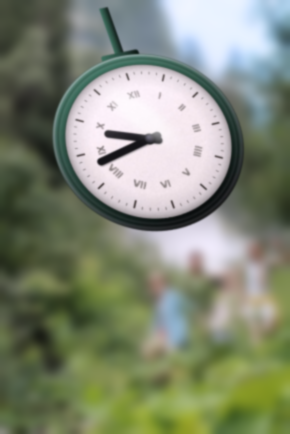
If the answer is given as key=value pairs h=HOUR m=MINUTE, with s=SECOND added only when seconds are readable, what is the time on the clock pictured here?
h=9 m=43
